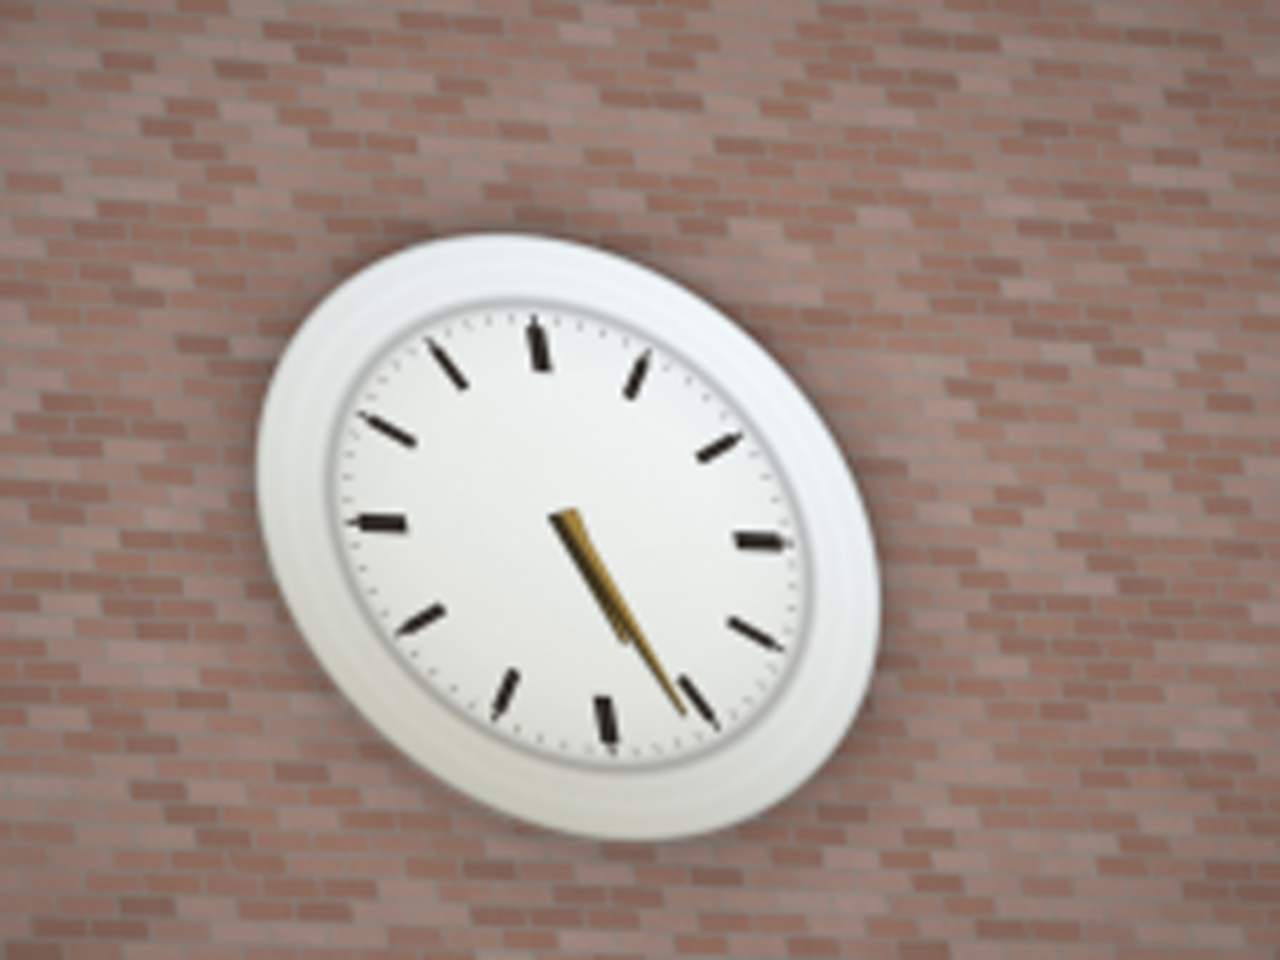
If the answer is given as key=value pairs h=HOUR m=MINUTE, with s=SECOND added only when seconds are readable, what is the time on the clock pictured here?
h=5 m=26
